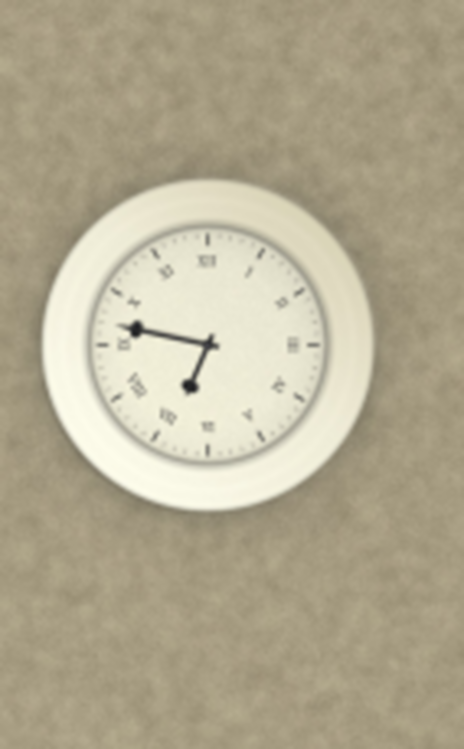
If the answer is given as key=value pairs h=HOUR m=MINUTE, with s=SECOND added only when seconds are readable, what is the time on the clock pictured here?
h=6 m=47
